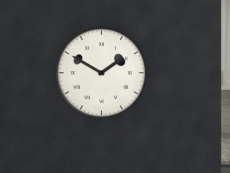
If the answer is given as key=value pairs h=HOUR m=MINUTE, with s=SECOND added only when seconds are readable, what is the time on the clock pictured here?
h=1 m=50
